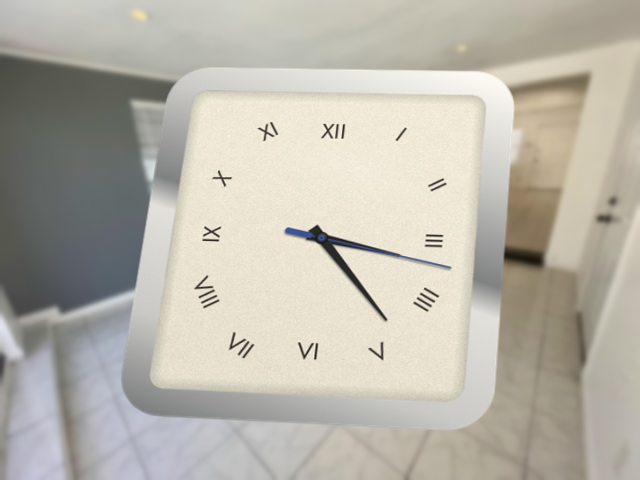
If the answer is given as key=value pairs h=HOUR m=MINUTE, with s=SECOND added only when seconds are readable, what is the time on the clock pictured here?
h=3 m=23 s=17
